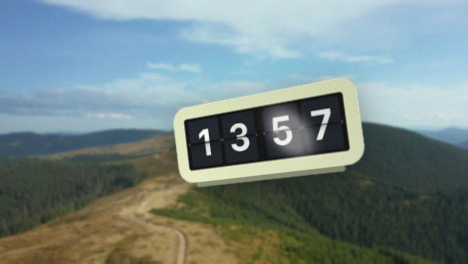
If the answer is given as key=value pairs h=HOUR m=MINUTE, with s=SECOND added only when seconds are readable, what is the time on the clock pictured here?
h=13 m=57
